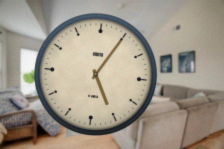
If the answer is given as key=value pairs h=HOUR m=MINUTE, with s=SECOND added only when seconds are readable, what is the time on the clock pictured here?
h=5 m=5
